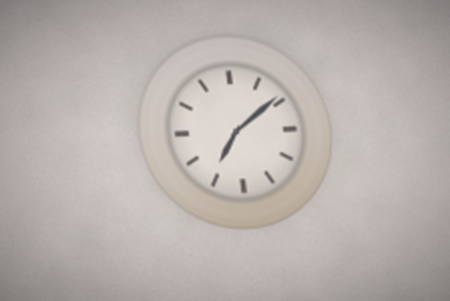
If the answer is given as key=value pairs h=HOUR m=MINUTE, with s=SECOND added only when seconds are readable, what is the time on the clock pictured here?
h=7 m=9
